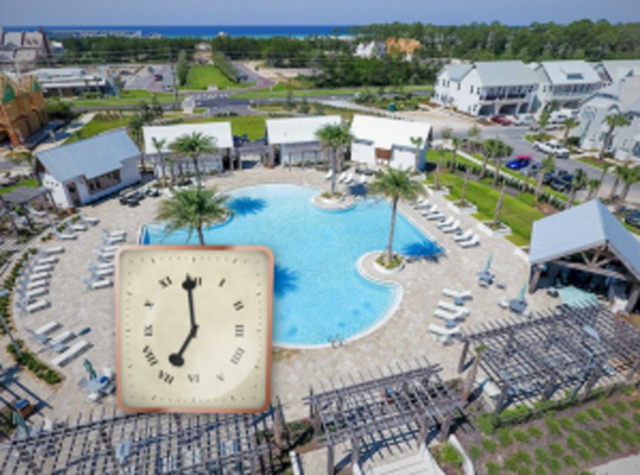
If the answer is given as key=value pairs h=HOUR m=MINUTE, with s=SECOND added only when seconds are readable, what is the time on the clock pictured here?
h=6 m=59
